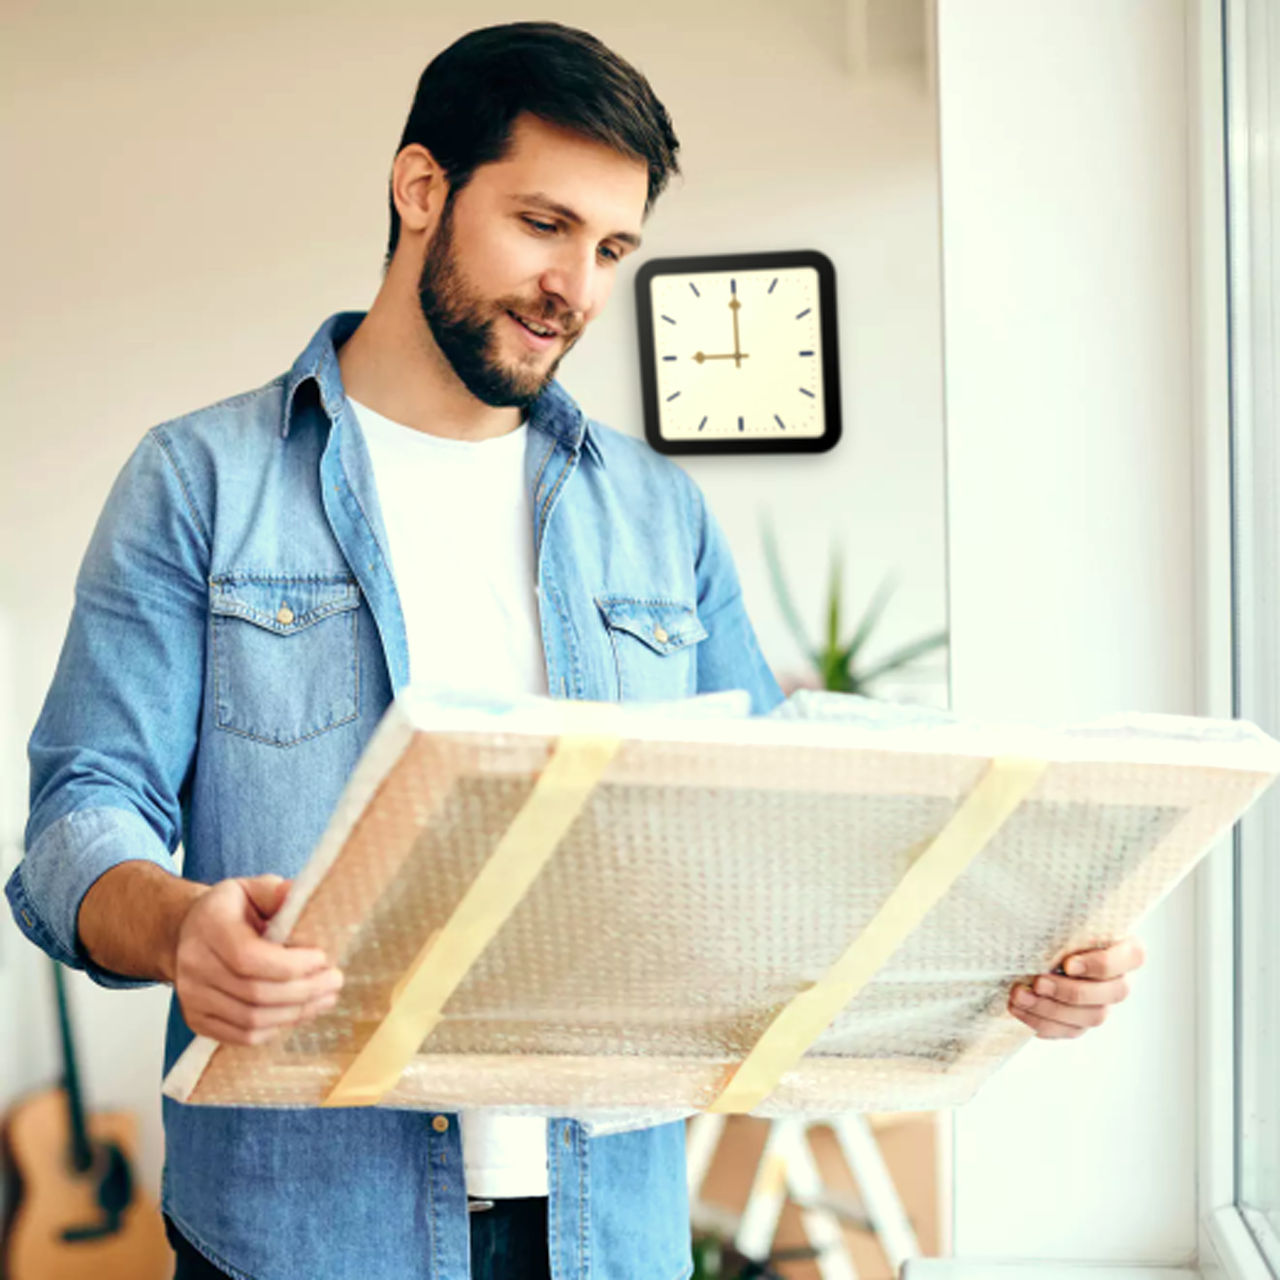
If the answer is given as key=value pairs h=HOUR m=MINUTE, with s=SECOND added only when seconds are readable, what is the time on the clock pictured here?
h=9 m=0
